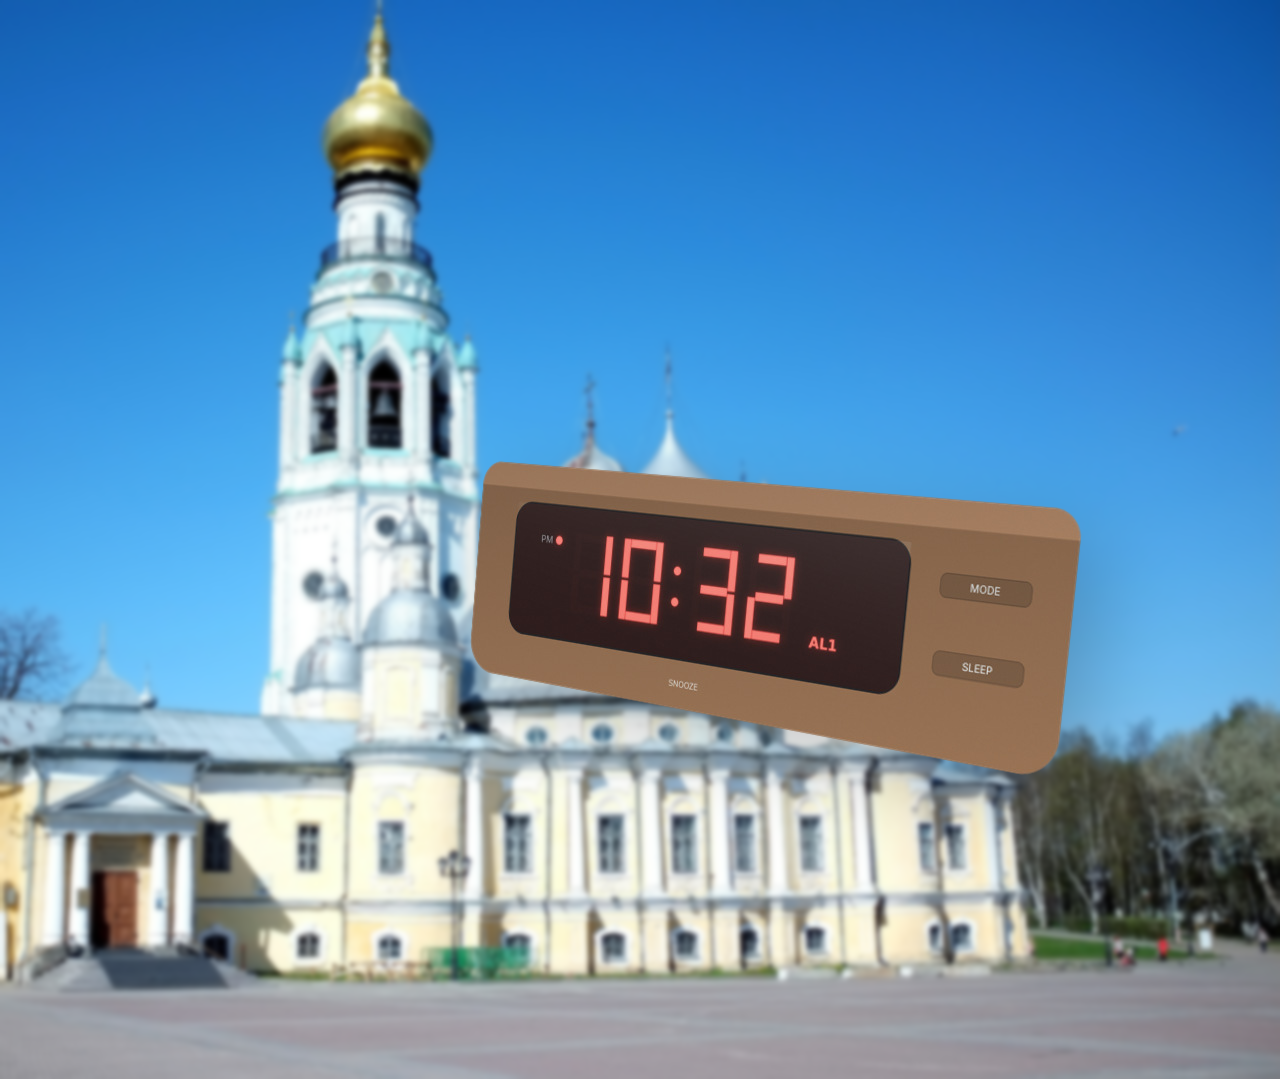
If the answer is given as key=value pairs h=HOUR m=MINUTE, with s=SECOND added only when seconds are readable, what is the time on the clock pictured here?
h=10 m=32
